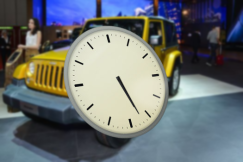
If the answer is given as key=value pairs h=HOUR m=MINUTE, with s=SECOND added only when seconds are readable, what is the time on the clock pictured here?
h=5 m=27
